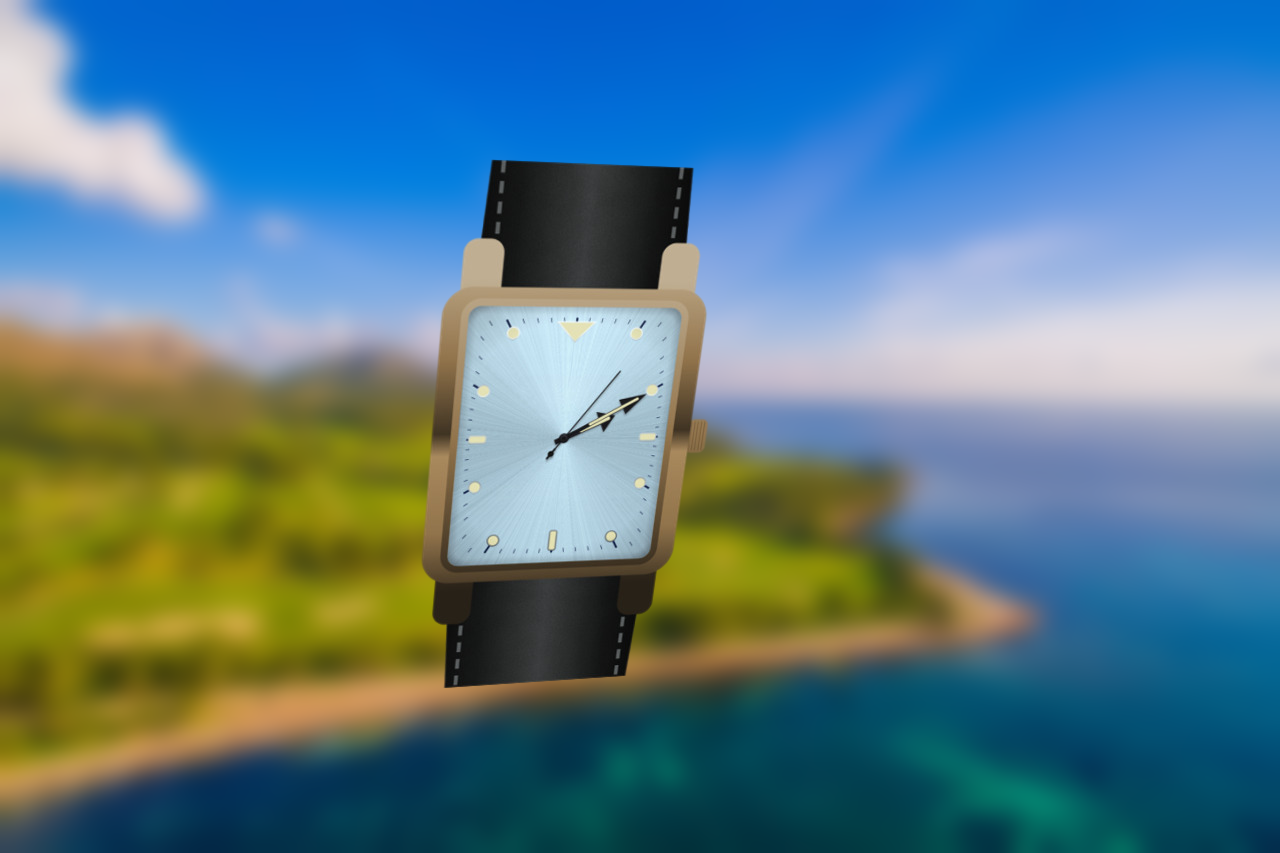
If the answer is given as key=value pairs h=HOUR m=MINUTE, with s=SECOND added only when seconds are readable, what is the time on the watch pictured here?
h=2 m=10 s=6
